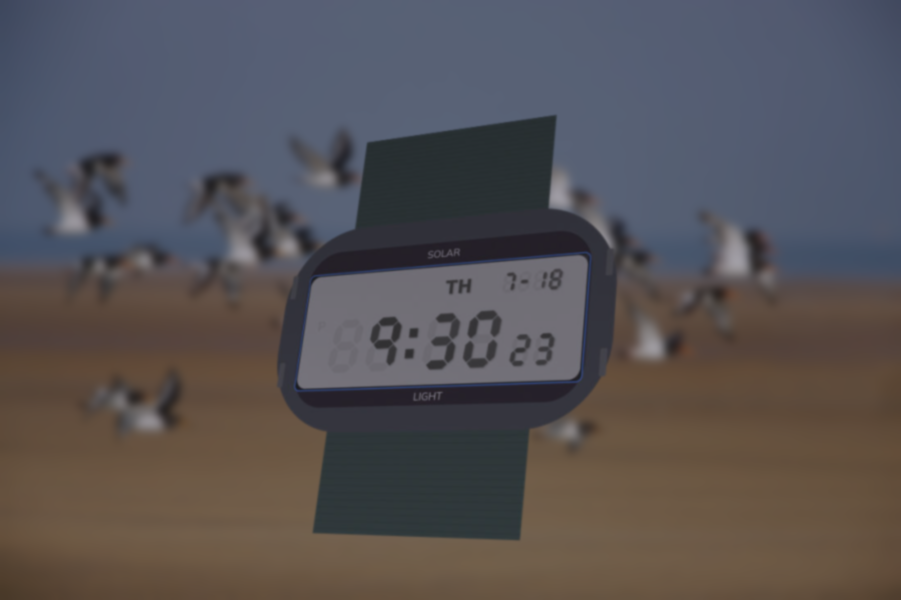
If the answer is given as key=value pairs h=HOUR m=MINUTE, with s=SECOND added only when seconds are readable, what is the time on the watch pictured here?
h=9 m=30 s=23
